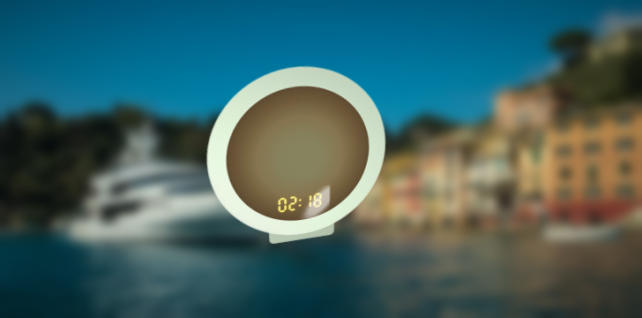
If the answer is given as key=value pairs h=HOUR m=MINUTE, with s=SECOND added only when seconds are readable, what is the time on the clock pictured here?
h=2 m=18
